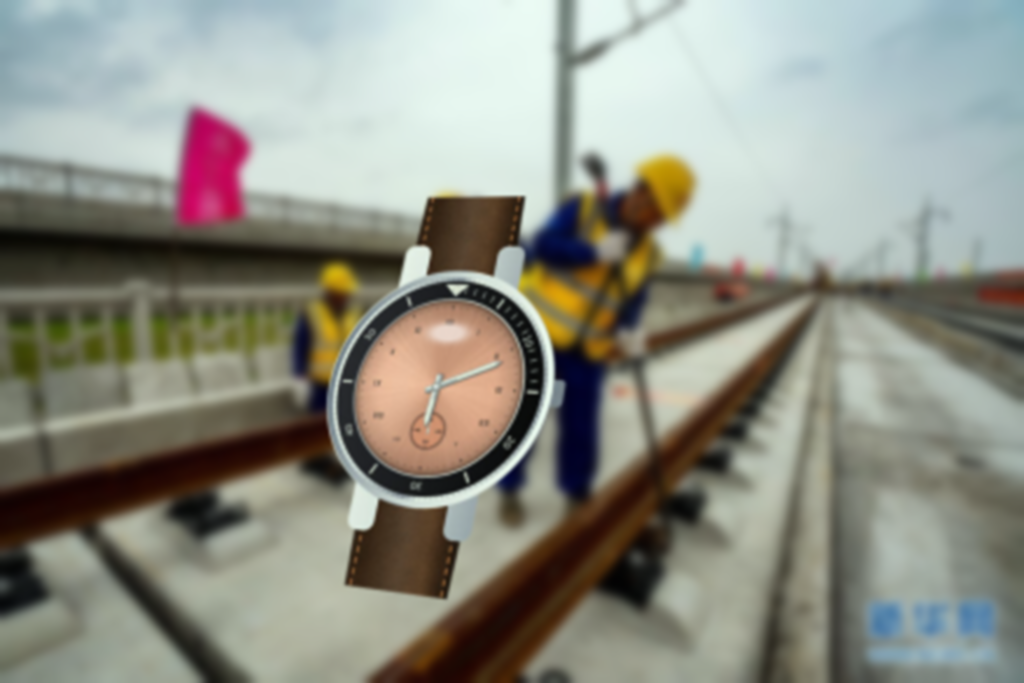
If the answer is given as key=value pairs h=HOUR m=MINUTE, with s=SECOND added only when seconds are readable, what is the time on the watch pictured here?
h=6 m=11
